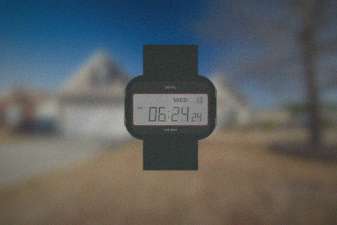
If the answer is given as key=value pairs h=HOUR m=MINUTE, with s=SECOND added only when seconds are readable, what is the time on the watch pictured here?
h=6 m=24 s=24
